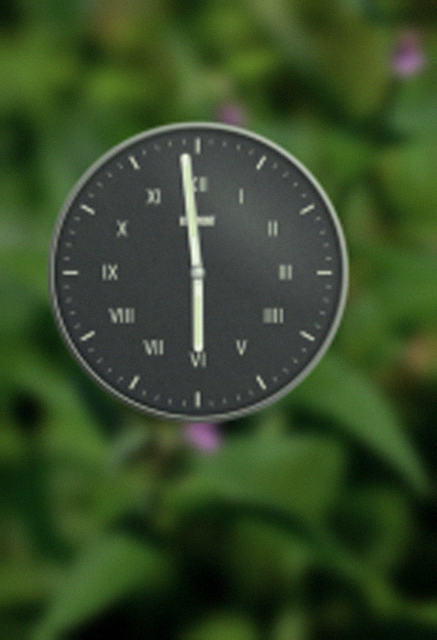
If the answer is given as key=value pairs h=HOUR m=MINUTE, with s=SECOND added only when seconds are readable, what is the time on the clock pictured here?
h=5 m=59
